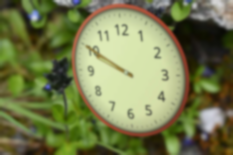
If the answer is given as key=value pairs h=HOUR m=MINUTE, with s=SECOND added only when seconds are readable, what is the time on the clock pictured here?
h=9 m=50
